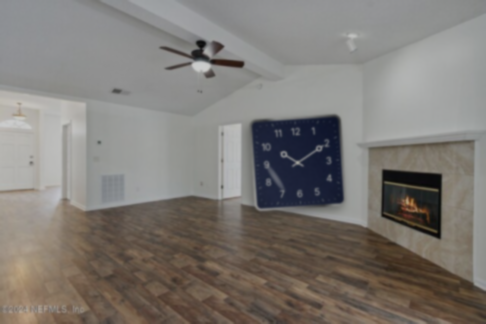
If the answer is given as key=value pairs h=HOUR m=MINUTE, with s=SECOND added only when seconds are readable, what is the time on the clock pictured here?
h=10 m=10
